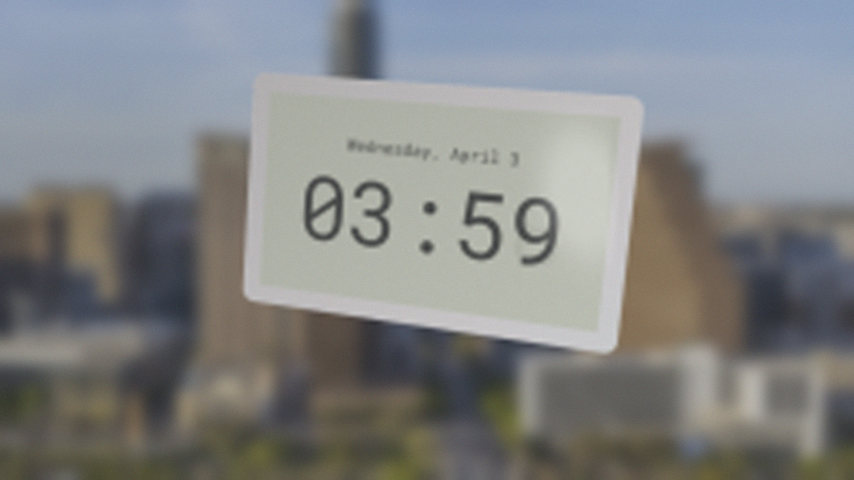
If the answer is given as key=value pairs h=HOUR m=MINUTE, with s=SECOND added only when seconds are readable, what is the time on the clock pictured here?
h=3 m=59
